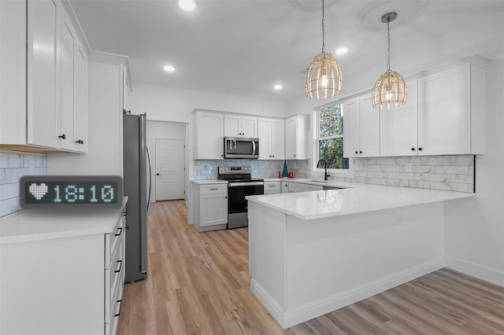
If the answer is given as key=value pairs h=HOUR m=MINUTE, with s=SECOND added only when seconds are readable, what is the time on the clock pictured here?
h=18 m=10
